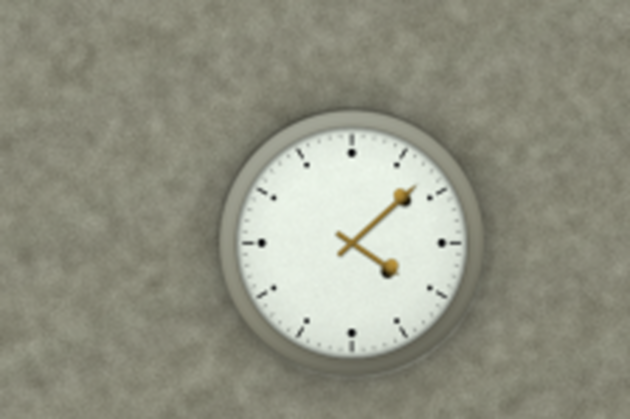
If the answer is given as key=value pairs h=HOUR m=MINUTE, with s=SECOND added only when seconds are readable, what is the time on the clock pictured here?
h=4 m=8
